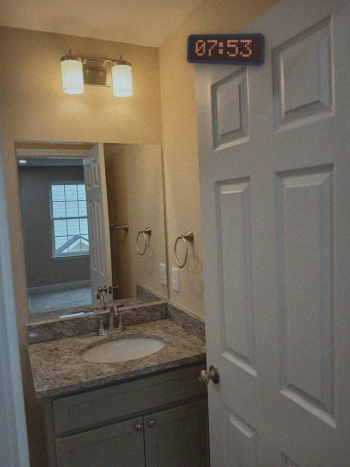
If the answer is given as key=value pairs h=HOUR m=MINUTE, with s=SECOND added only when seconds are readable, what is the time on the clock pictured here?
h=7 m=53
